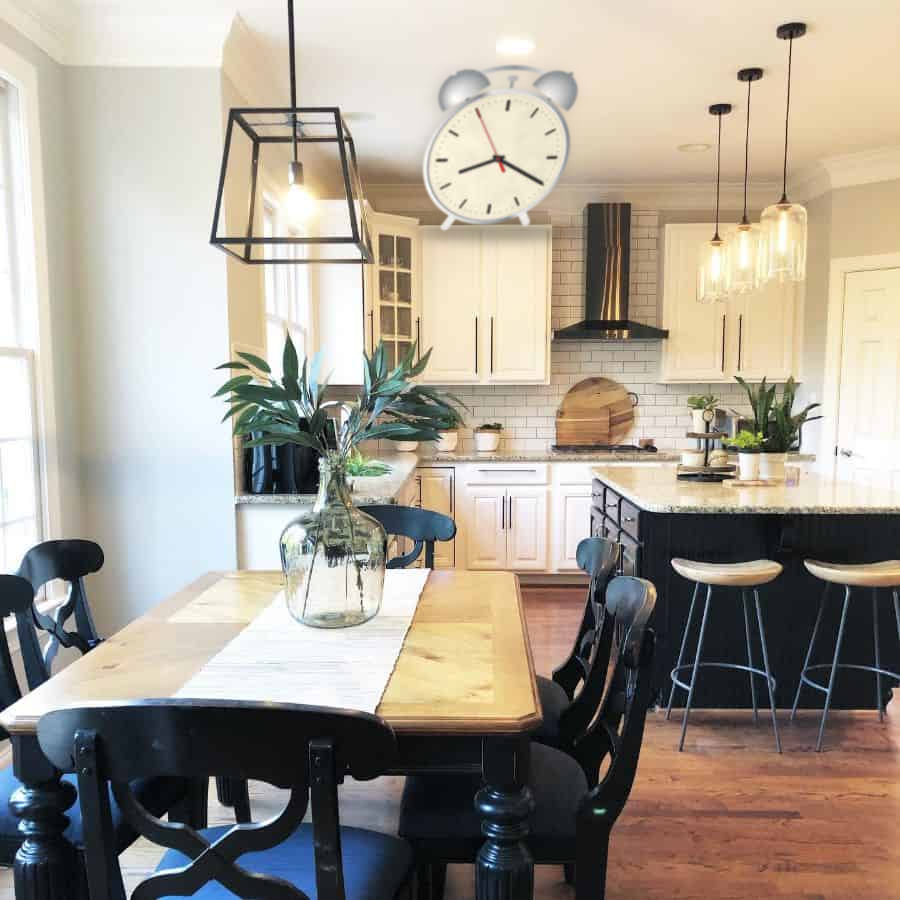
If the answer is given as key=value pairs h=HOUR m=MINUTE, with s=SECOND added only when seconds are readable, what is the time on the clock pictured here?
h=8 m=19 s=55
